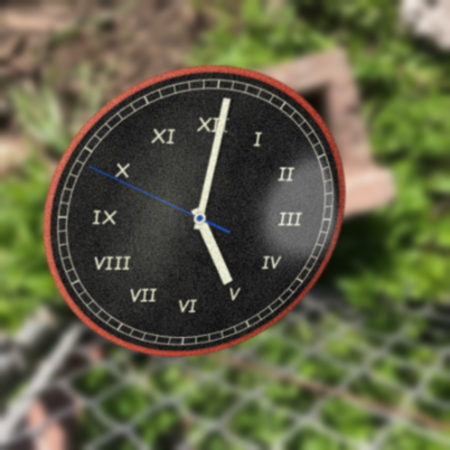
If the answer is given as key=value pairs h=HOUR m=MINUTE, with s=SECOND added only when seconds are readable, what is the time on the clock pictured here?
h=5 m=0 s=49
